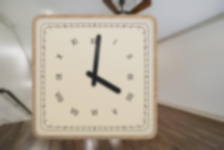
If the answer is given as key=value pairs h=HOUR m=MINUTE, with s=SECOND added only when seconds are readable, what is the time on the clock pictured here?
h=4 m=1
